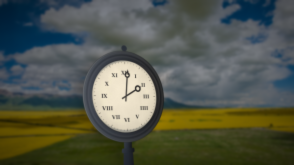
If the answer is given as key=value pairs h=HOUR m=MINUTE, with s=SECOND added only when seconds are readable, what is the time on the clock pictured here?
h=2 m=1
